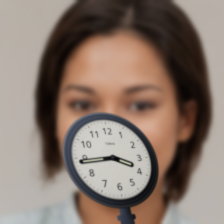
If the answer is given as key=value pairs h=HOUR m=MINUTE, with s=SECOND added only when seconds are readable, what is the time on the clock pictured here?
h=3 m=44
